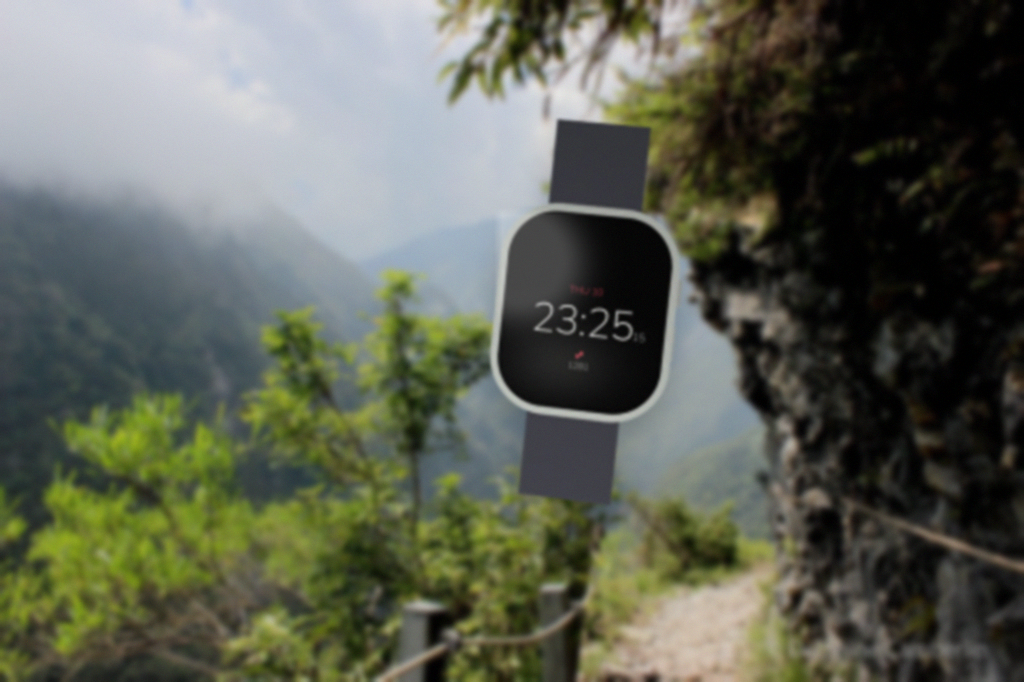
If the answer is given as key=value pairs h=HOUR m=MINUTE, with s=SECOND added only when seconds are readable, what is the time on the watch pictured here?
h=23 m=25
